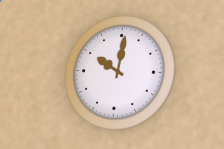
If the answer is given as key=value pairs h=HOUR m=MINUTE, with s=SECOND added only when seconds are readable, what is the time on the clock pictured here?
h=10 m=1
